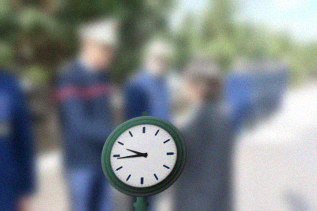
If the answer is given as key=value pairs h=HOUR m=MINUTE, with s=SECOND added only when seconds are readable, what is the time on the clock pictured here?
h=9 m=44
